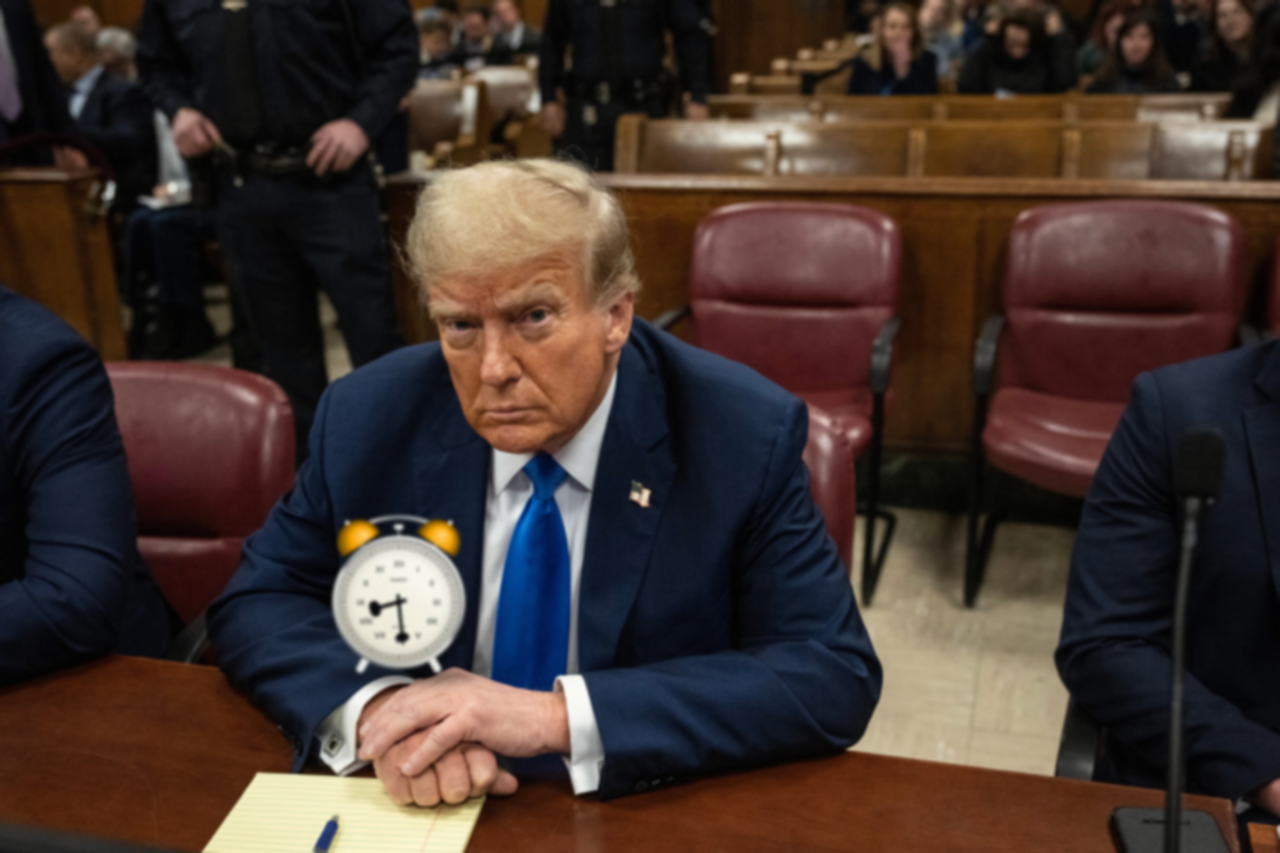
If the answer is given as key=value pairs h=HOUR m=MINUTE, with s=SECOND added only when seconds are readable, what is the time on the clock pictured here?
h=8 m=29
